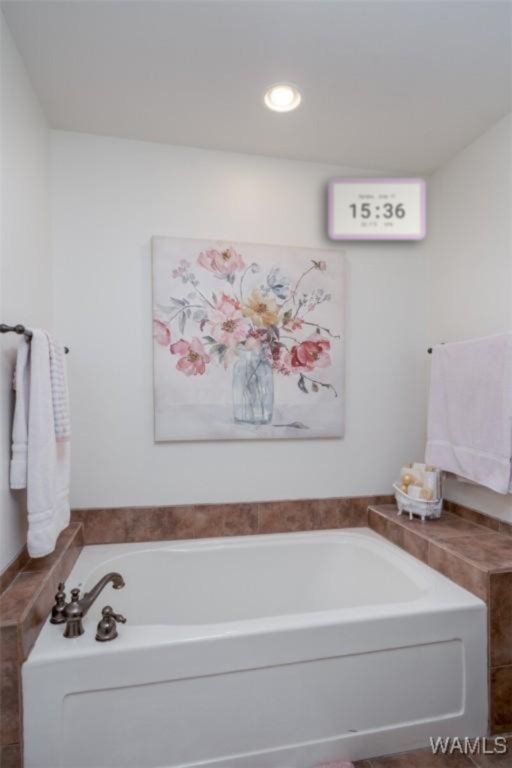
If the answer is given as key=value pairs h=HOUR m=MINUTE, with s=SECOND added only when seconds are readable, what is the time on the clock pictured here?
h=15 m=36
